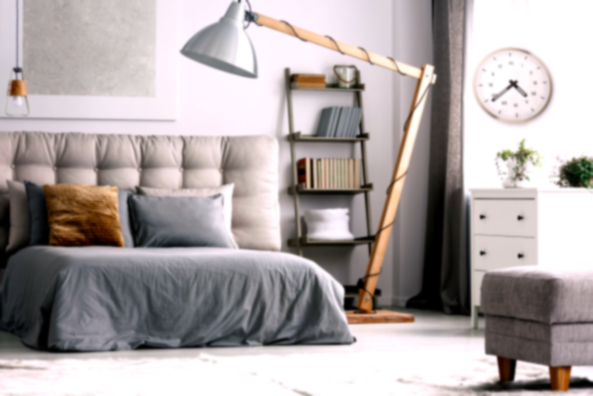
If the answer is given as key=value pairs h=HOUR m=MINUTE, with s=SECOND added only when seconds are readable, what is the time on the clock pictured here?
h=4 m=39
